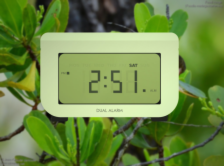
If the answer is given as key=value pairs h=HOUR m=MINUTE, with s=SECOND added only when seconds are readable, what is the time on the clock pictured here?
h=2 m=51
